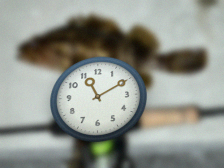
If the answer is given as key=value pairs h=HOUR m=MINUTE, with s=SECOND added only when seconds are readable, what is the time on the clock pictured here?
h=11 m=10
